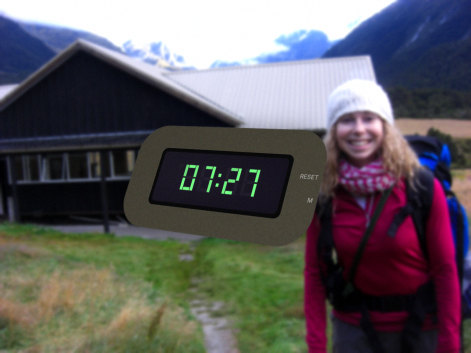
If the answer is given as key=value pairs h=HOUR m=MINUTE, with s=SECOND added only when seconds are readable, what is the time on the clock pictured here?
h=7 m=27
